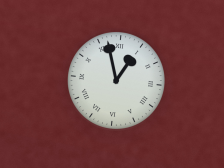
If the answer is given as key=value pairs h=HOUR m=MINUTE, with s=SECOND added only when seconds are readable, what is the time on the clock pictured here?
h=12 m=57
